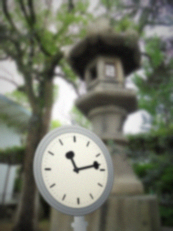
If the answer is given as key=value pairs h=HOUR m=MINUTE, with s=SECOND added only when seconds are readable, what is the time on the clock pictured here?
h=11 m=13
